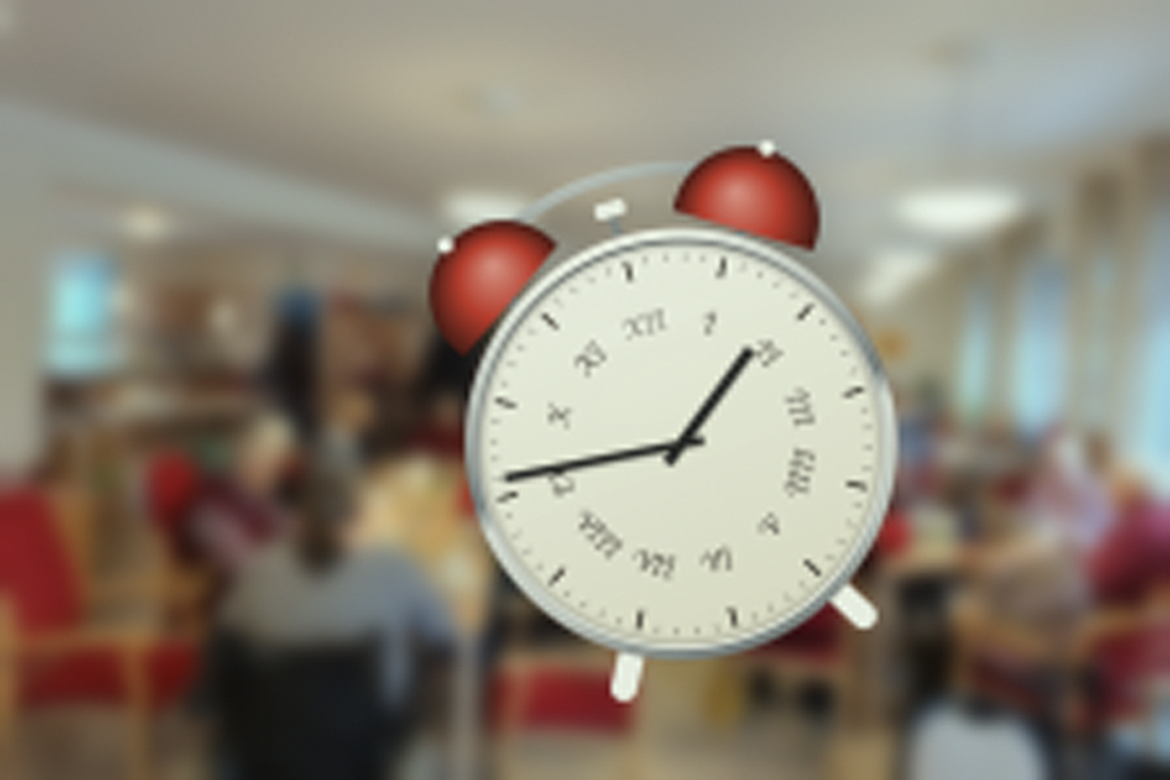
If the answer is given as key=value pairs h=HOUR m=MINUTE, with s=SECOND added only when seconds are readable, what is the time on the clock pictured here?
h=1 m=46
